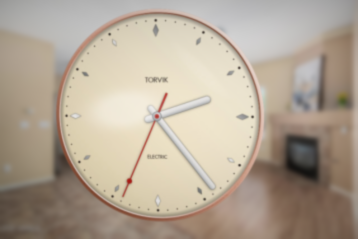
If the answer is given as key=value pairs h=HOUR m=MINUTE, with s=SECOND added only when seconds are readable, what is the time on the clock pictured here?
h=2 m=23 s=34
